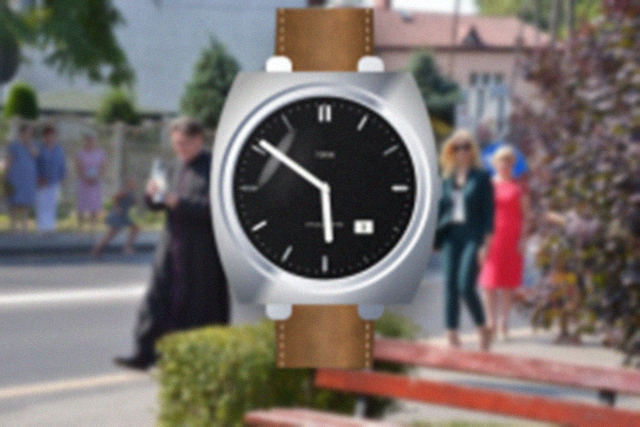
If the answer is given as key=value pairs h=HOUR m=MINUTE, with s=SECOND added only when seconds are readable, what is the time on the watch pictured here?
h=5 m=51
